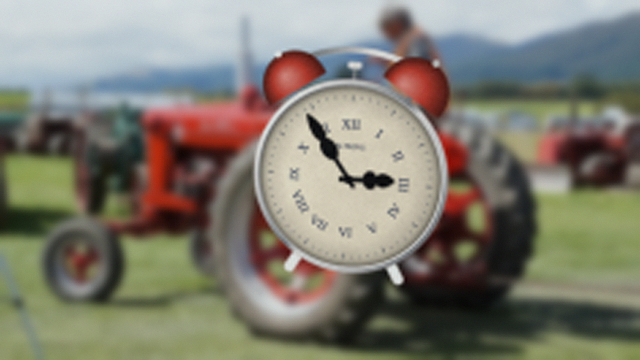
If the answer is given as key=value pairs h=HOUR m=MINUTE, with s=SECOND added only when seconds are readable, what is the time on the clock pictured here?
h=2 m=54
